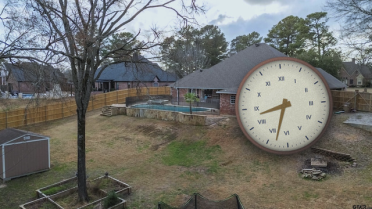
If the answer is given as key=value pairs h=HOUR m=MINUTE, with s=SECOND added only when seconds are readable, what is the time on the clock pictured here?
h=8 m=33
